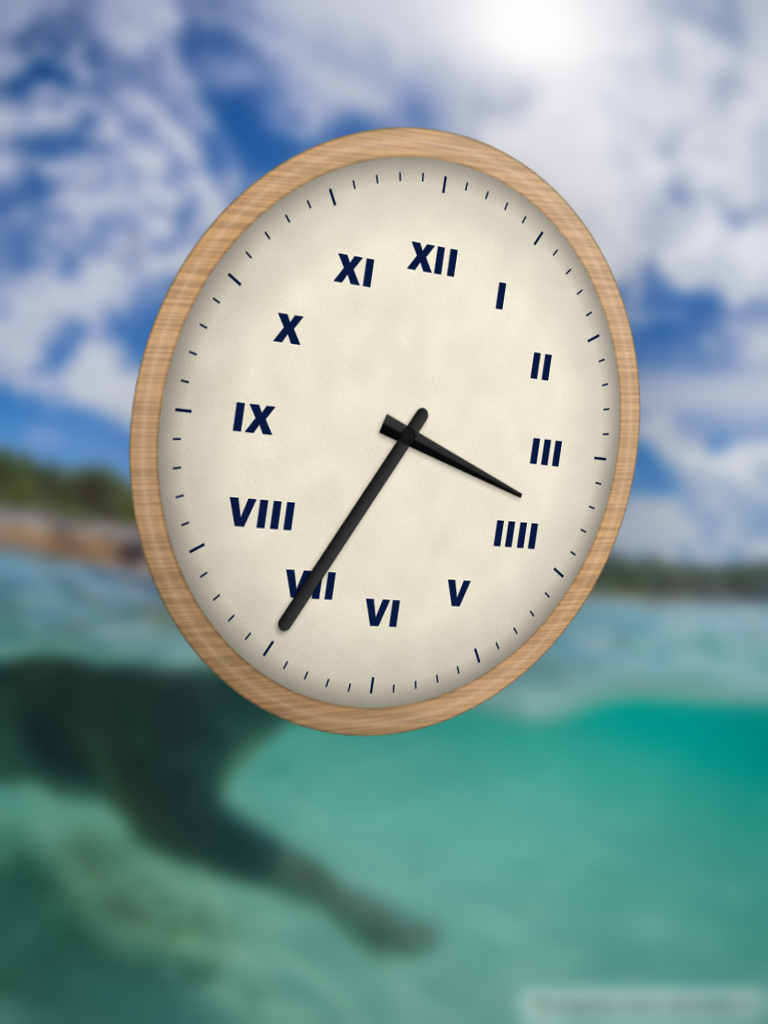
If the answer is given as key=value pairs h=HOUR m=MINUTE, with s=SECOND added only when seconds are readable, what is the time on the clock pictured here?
h=3 m=35
